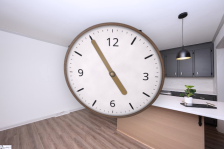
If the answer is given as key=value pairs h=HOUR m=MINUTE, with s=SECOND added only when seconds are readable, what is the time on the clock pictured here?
h=4 m=55
